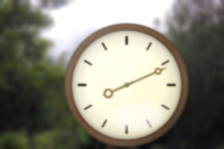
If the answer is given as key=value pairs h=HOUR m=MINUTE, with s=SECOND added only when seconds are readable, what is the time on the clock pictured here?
h=8 m=11
